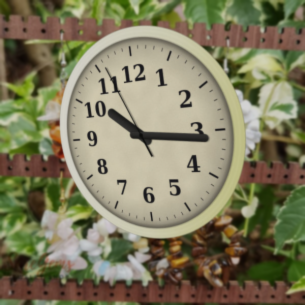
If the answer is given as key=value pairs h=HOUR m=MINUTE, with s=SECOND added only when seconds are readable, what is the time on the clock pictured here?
h=10 m=15 s=56
